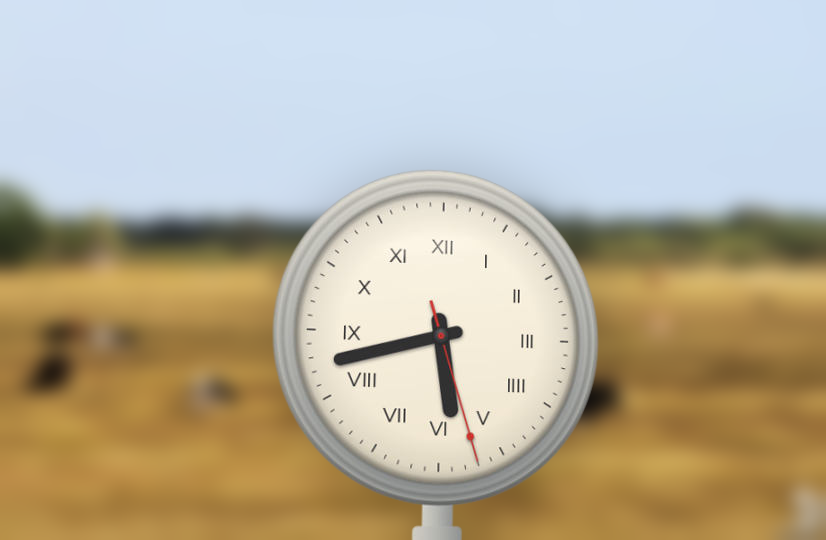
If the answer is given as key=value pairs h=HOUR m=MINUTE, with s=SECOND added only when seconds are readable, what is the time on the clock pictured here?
h=5 m=42 s=27
